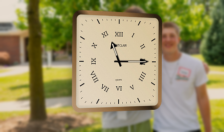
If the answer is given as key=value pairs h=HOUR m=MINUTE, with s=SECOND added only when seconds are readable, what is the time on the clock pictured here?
h=11 m=15
